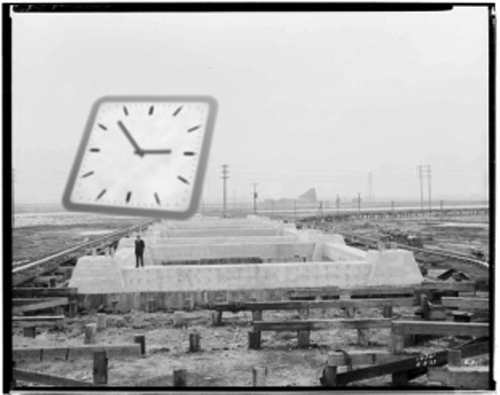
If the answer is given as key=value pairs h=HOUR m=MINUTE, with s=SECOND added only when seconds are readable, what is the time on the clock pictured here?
h=2 m=53
